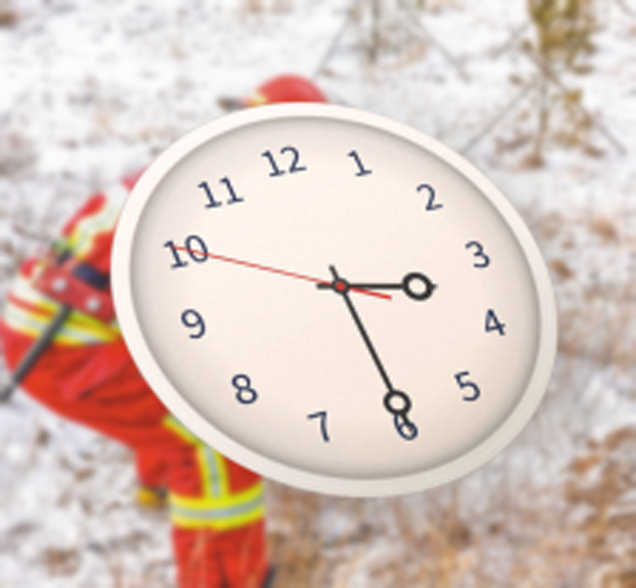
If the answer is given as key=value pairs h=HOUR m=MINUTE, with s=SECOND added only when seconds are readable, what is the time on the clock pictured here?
h=3 m=29 s=50
